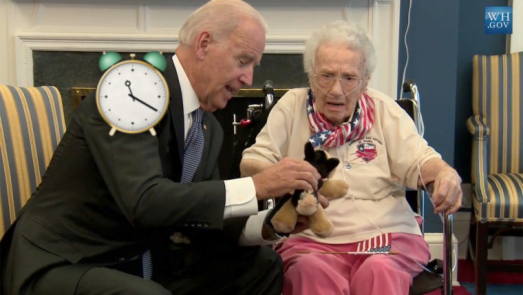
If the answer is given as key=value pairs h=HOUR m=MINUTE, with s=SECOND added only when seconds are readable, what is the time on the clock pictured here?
h=11 m=20
